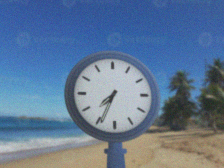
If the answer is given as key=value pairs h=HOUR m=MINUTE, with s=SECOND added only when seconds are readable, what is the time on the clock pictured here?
h=7 m=34
